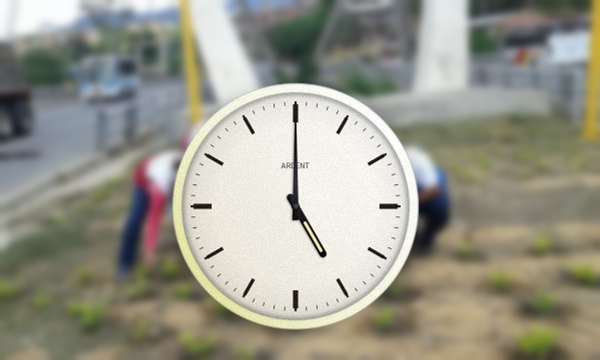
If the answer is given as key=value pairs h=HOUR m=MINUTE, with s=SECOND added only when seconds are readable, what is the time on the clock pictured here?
h=5 m=0
